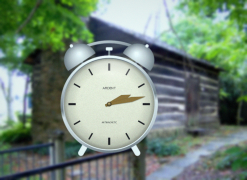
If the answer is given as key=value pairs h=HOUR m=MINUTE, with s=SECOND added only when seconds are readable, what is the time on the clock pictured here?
h=2 m=13
